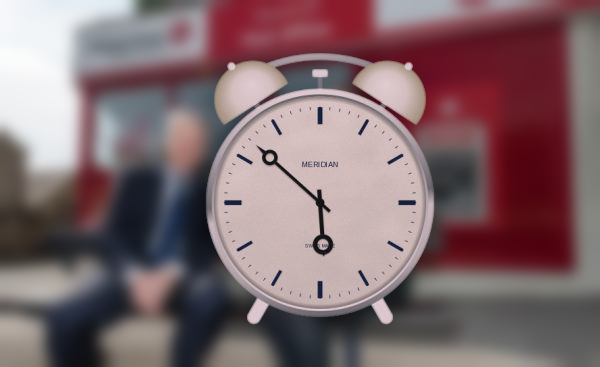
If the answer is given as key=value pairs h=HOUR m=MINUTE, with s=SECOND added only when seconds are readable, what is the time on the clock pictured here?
h=5 m=52
